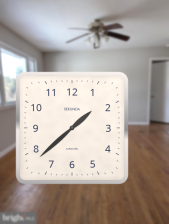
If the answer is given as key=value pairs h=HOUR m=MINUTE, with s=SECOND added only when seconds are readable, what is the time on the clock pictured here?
h=1 m=38
